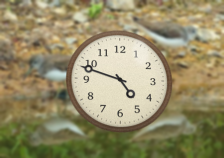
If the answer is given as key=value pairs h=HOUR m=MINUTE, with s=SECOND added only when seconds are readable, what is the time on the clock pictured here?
h=4 m=48
